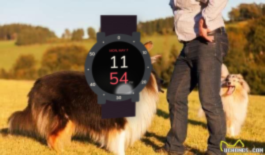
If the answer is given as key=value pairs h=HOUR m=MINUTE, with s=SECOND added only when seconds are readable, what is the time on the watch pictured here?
h=11 m=54
